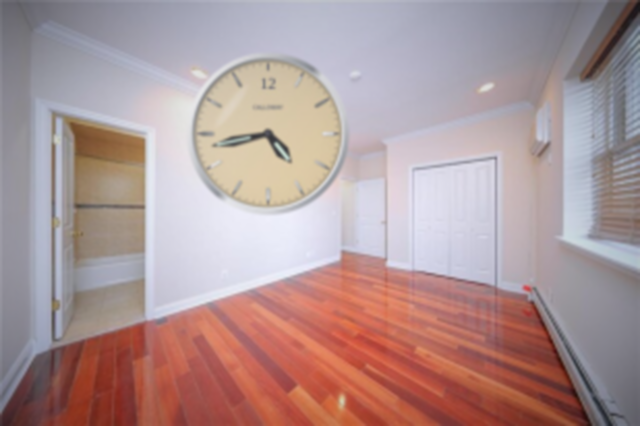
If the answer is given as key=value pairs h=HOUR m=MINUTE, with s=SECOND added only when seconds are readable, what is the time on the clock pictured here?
h=4 m=43
